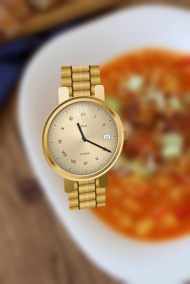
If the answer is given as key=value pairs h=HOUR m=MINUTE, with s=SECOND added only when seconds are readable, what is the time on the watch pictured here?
h=11 m=20
